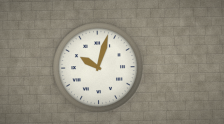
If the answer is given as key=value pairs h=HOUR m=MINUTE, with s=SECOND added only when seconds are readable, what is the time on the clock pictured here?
h=10 m=3
